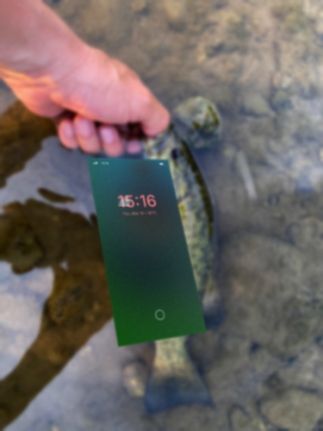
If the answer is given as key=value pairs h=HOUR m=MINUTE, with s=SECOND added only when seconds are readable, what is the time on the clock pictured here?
h=15 m=16
